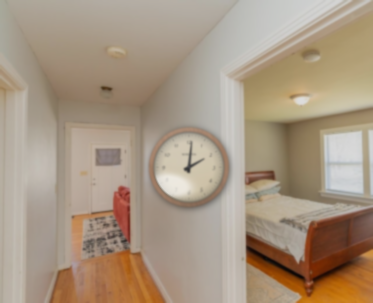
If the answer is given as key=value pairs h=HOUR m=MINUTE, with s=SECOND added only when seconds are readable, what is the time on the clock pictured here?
h=2 m=1
